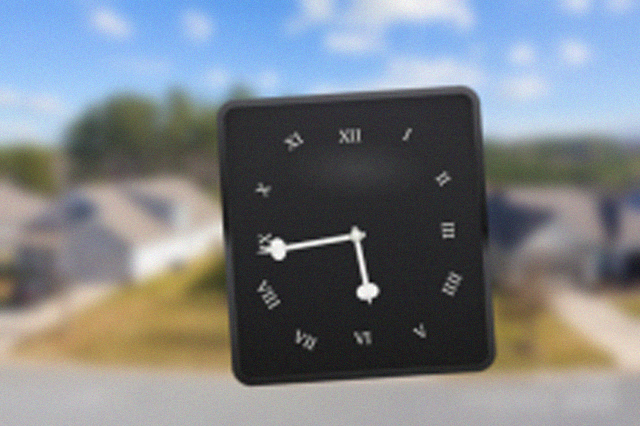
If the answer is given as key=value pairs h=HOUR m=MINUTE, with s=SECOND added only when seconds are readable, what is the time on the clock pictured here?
h=5 m=44
